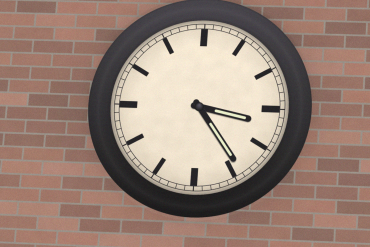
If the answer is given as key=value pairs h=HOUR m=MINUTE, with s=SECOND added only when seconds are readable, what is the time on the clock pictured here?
h=3 m=24
